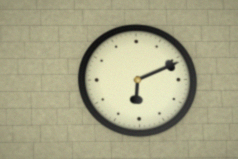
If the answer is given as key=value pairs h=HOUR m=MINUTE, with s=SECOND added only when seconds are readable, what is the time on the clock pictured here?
h=6 m=11
